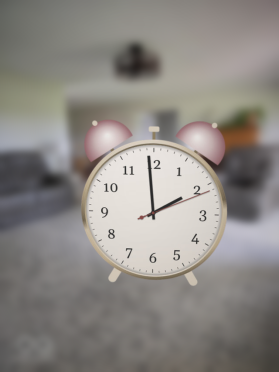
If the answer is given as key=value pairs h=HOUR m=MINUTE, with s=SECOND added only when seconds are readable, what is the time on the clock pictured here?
h=1 m=59 s=11
